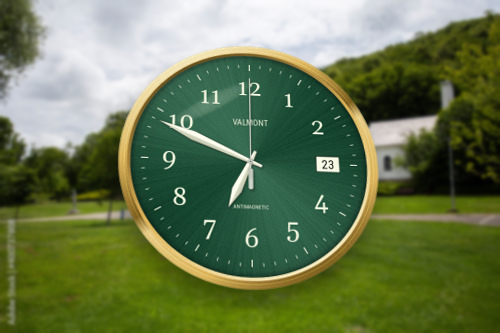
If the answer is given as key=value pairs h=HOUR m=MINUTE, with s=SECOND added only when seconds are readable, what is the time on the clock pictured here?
h=6 m=49 s=0
